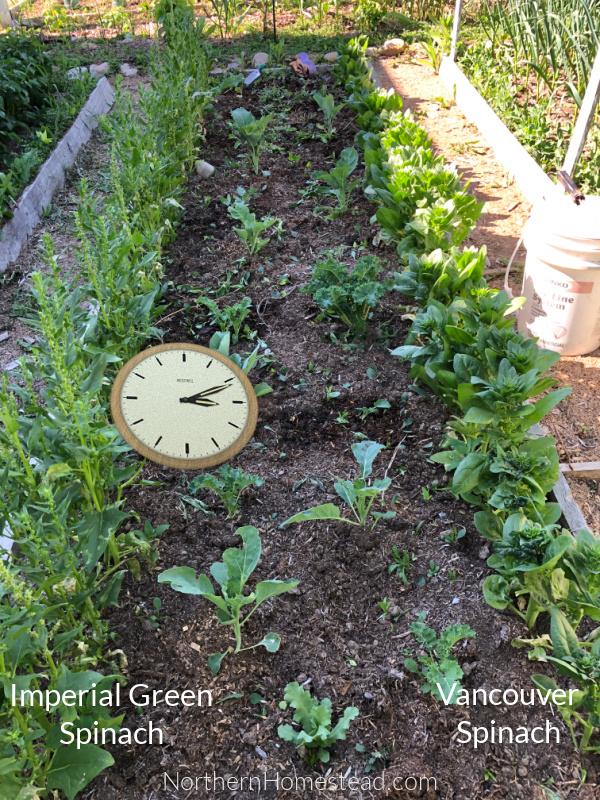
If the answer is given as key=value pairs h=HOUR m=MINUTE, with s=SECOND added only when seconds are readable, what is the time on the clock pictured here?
h=3 m=11
